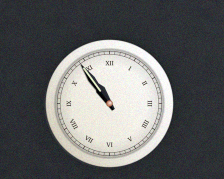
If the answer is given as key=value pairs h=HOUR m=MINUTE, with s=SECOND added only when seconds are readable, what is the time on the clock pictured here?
h=10 m=54
